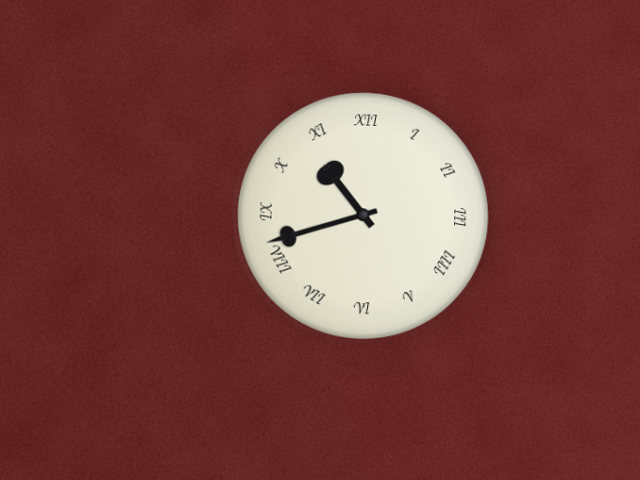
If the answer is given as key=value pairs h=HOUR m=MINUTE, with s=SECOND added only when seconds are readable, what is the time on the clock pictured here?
h=10 m=42
